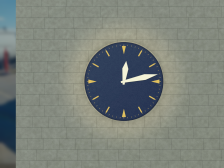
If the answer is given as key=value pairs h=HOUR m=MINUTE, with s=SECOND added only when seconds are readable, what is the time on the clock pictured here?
h=12 m=13
